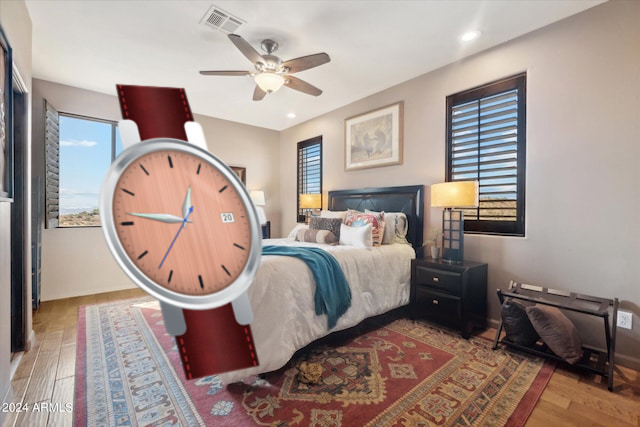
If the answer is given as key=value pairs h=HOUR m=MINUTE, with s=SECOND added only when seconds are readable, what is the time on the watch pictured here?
h=12 m=46 s=37
